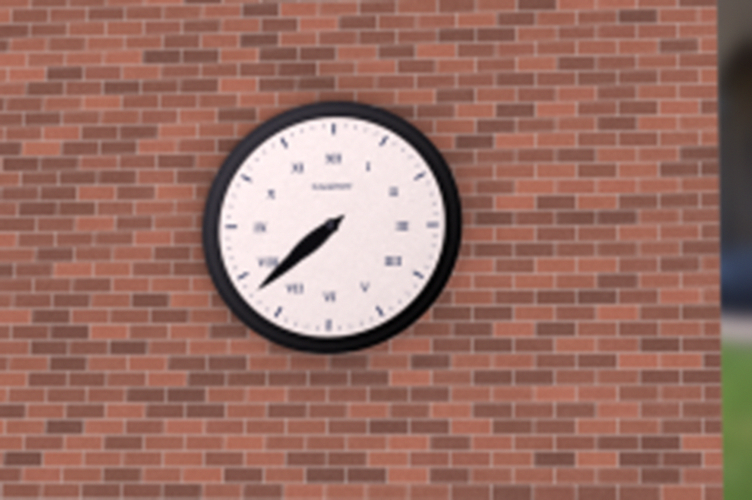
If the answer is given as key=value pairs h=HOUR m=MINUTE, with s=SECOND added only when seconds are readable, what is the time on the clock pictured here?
h=7 m=38
